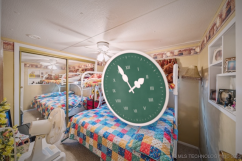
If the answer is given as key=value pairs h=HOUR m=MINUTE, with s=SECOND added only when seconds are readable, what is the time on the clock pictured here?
h=1 m=56
